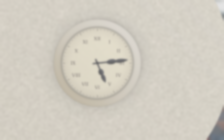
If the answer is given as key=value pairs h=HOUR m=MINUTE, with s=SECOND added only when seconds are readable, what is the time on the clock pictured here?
h=5 m=14
